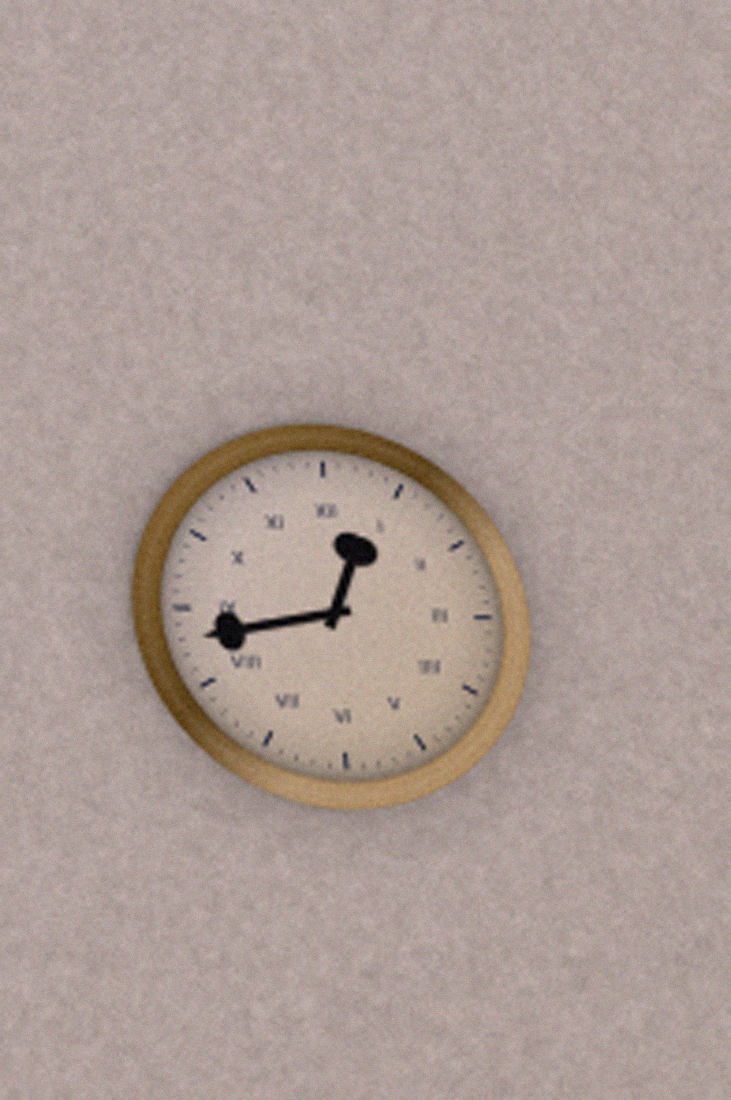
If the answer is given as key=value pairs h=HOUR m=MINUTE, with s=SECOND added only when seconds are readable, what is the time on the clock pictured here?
h=12 m=43
